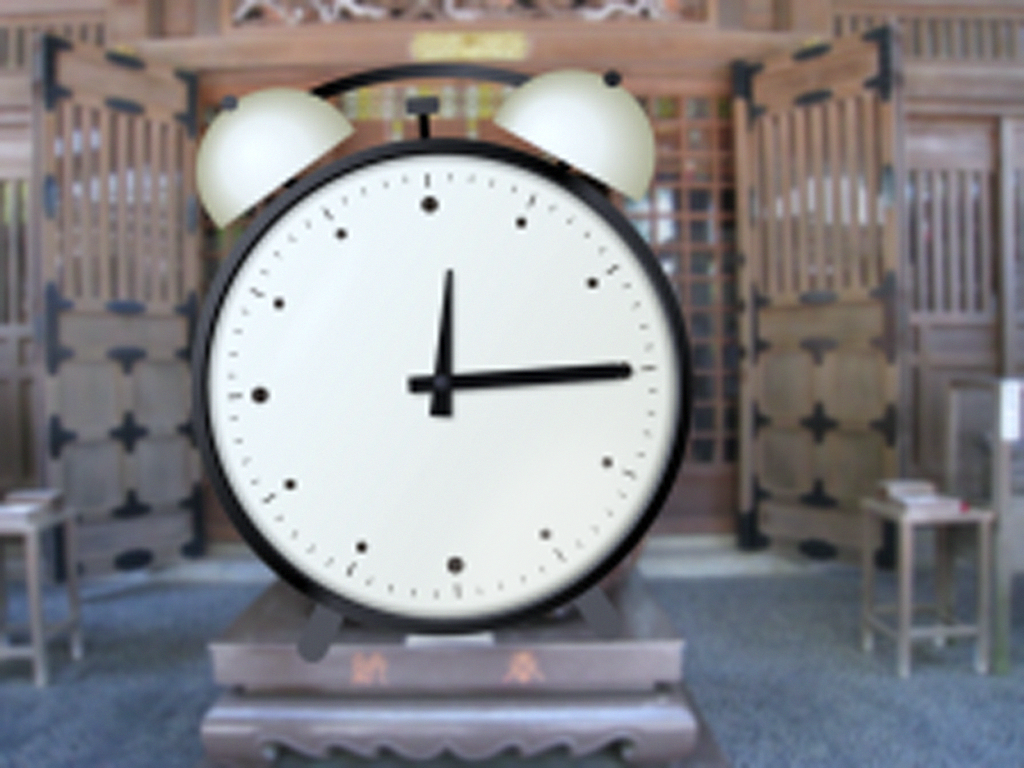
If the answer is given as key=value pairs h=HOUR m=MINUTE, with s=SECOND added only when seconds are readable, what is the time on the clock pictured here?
h=12 m=15
